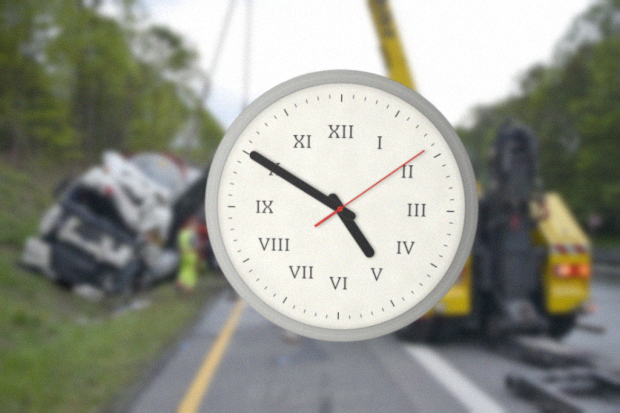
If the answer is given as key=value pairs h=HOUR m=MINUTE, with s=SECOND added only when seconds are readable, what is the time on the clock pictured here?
h=4 m=50 s=9
